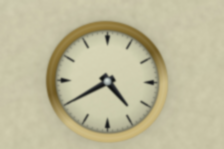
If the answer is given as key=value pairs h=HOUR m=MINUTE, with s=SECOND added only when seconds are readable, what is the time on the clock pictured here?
h=4 m=40
